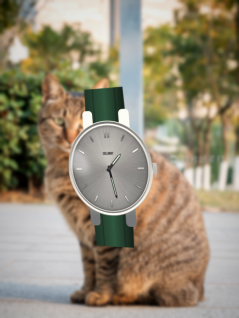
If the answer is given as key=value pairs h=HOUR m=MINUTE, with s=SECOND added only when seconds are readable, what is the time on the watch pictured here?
h=1 m=28
